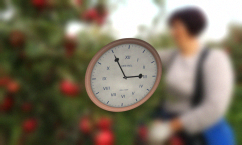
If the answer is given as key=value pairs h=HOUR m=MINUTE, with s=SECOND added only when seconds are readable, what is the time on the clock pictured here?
h=2 m=55
